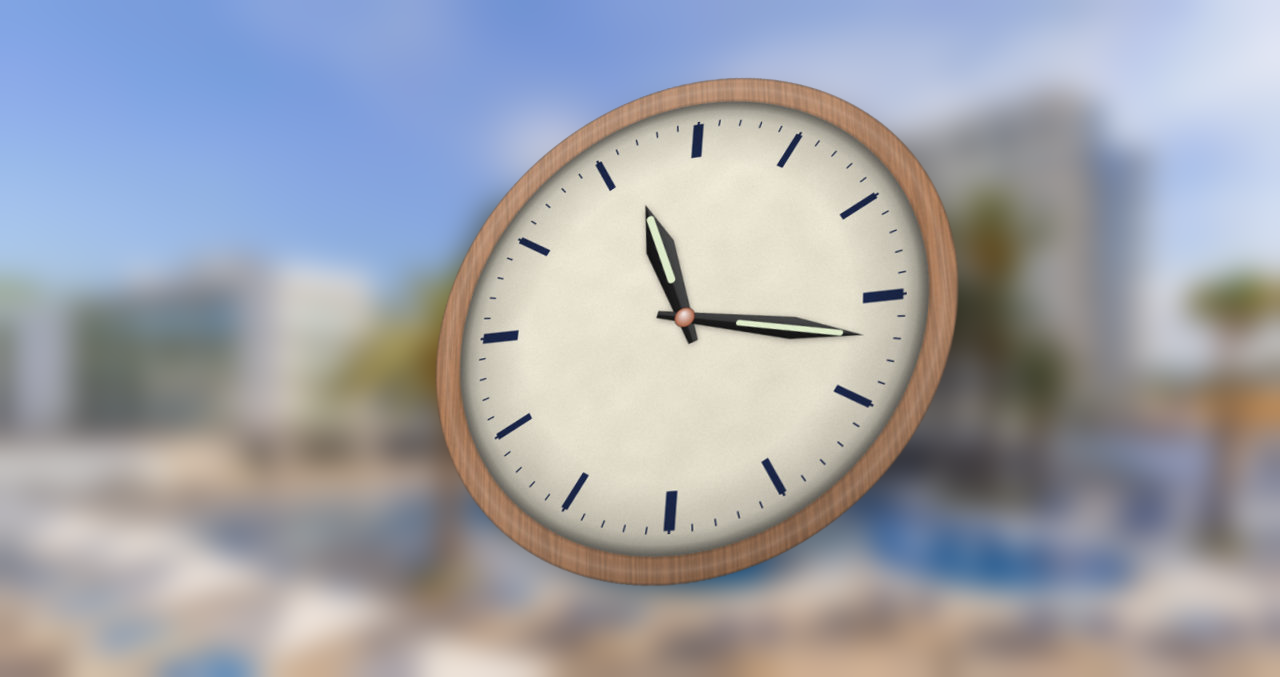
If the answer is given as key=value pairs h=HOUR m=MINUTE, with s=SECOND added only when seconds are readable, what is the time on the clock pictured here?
h=11 m=17
